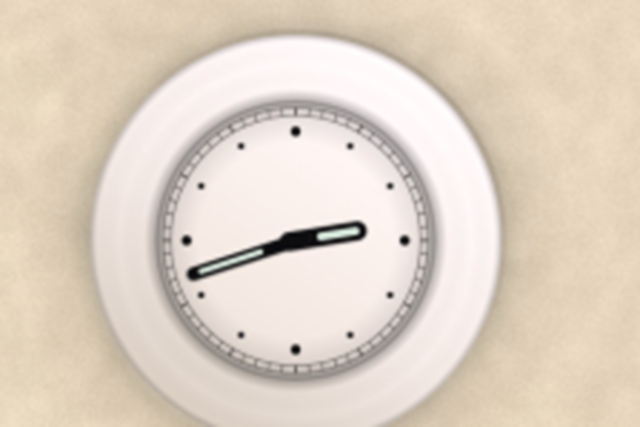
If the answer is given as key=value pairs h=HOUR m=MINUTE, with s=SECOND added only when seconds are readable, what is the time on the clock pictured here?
h=2 m=42
